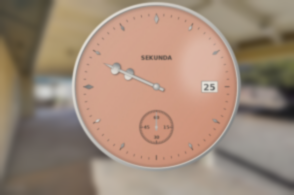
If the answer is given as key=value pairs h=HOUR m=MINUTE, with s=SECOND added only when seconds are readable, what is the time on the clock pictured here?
h=9 m=49
